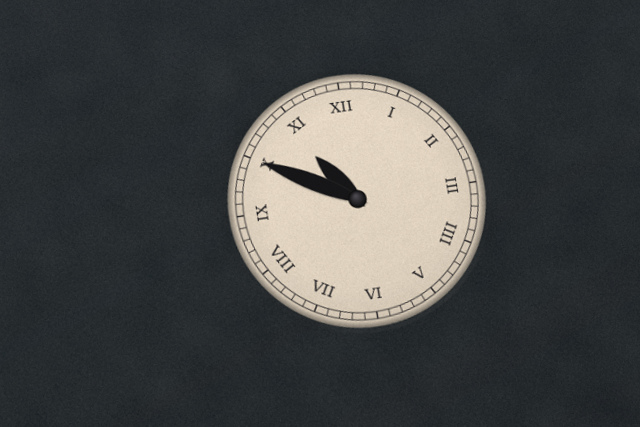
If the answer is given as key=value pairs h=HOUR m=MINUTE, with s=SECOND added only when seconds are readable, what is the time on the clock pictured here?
h=10 m=50
